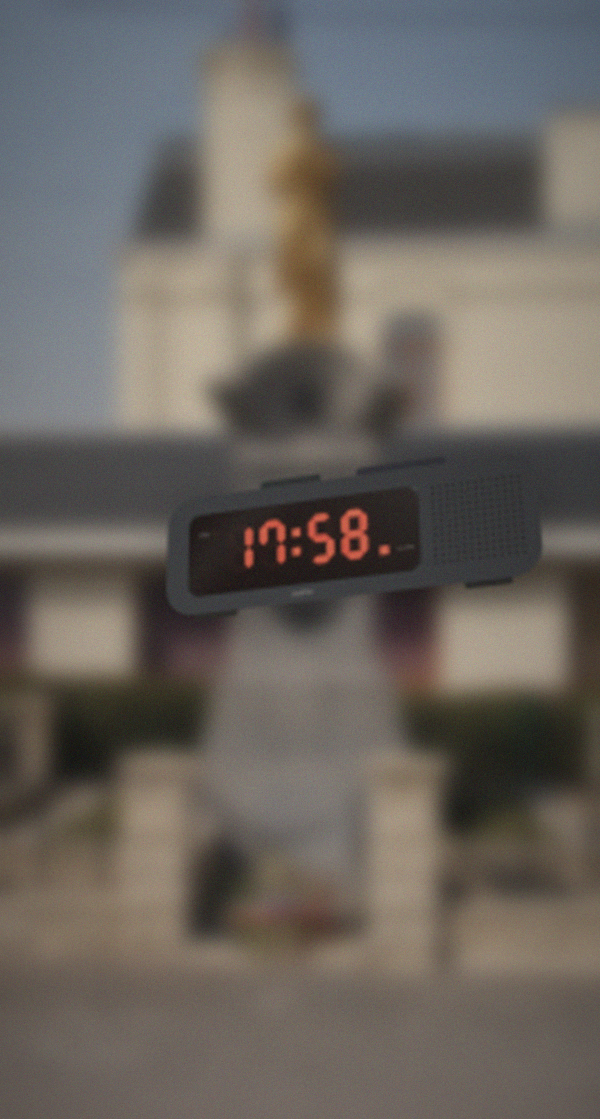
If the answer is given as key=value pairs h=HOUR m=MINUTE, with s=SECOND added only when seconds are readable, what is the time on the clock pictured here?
h=17 m=58
